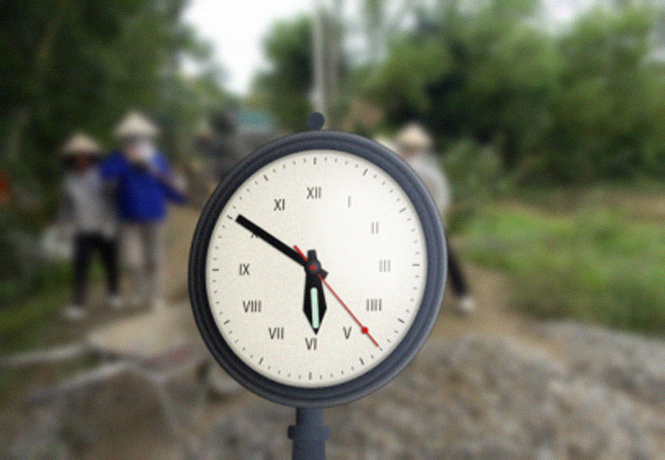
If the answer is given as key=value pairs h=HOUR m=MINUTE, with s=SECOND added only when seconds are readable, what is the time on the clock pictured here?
h=5 m=50 s=23
